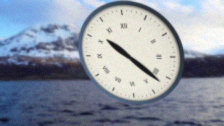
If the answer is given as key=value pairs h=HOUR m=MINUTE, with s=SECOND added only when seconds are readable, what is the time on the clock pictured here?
h=10 m=22
